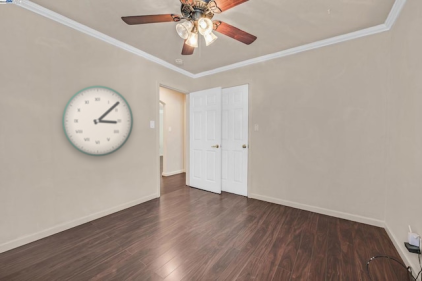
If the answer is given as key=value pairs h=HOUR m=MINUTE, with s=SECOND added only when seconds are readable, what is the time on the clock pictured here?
h=3 m=8
